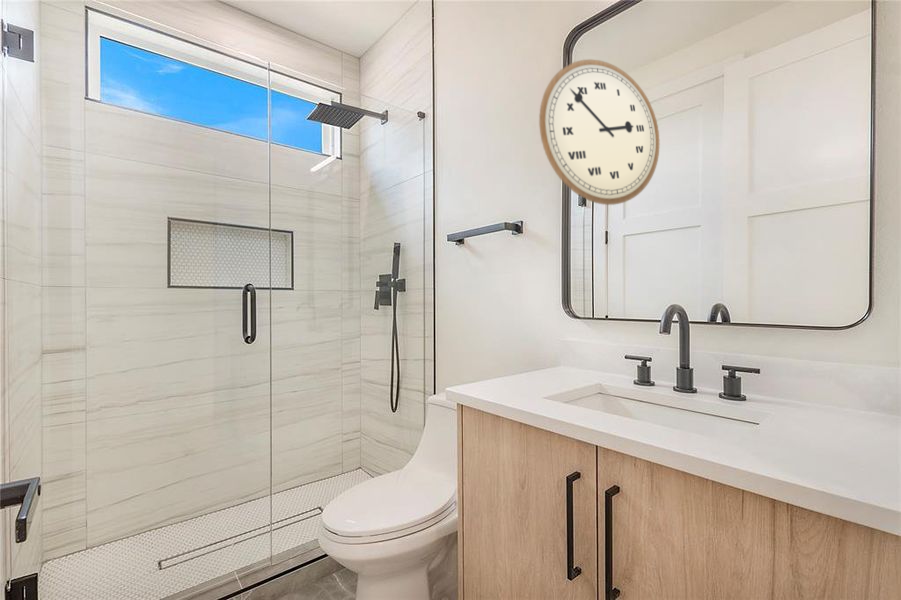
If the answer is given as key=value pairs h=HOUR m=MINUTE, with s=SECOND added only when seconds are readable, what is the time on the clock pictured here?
h=2 m=53
